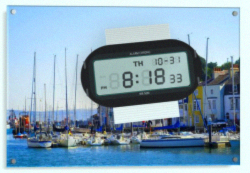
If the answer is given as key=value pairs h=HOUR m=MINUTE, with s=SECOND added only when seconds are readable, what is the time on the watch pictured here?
h=8 m=18
